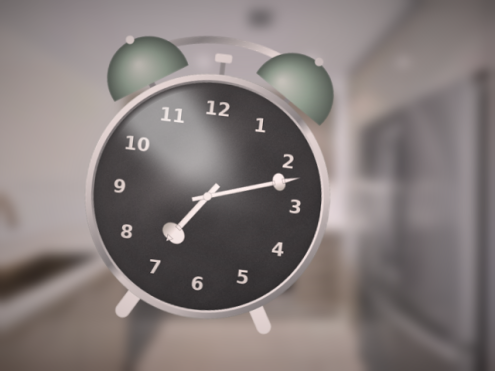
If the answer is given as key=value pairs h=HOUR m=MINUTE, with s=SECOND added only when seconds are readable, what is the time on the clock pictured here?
h=7 m=12
